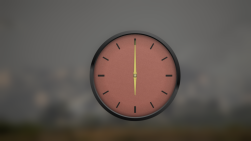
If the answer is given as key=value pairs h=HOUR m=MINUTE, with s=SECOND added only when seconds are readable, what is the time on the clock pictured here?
h=6 m=0
